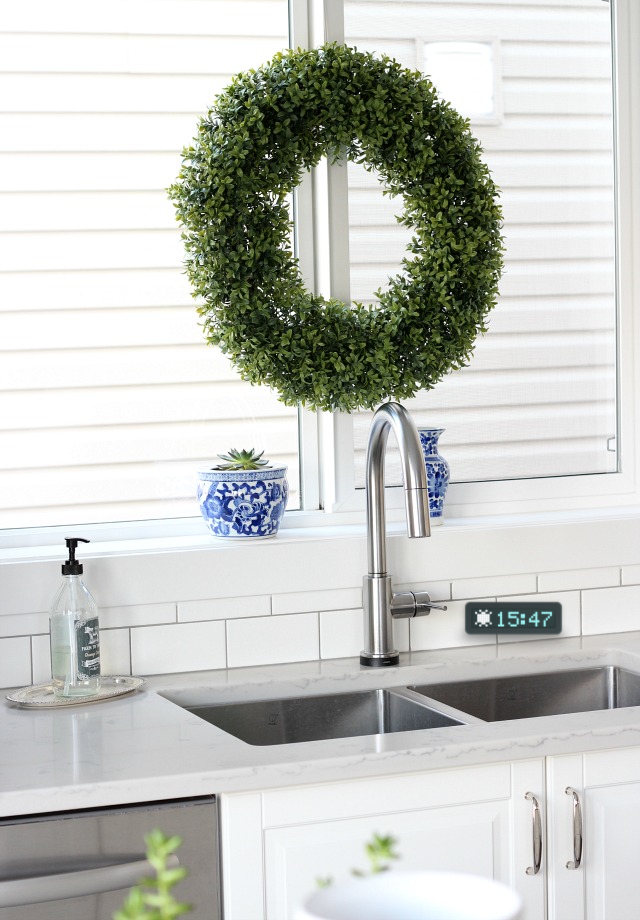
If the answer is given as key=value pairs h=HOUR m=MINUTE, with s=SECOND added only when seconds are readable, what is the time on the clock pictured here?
h=15 m=47
